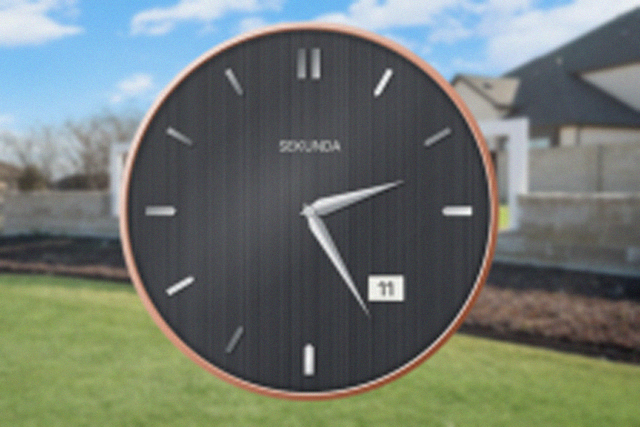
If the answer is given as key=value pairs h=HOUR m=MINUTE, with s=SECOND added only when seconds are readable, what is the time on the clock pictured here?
h=2 m=25
